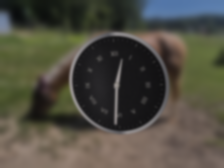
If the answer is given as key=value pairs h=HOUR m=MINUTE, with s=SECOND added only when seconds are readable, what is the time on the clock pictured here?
h=12 m=31
